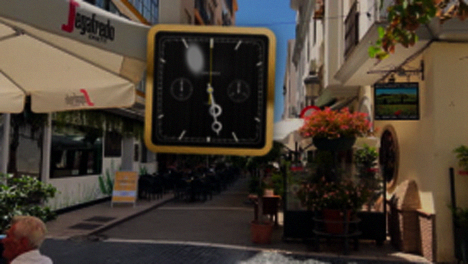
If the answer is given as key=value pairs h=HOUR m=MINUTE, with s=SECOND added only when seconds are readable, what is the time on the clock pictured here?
h=5 m=28
